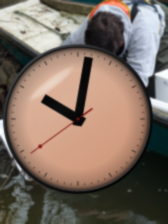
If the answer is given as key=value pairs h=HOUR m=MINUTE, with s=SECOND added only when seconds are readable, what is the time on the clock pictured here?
h=10 m=1 s=39
